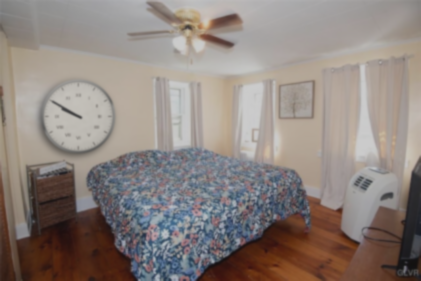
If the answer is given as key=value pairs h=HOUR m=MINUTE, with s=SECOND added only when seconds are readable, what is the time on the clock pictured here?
h=9 m=50
